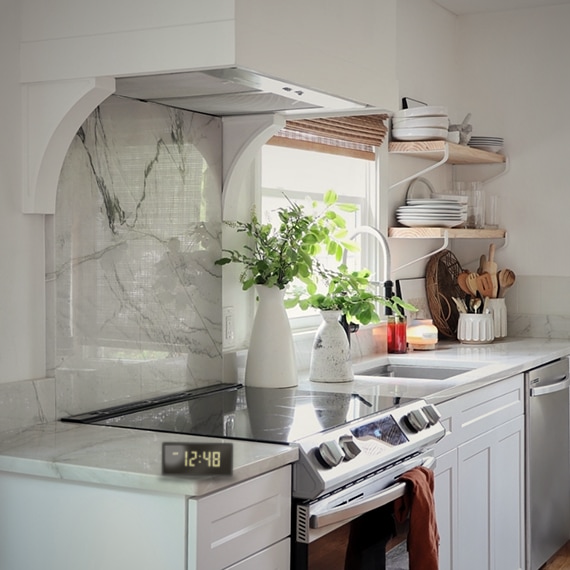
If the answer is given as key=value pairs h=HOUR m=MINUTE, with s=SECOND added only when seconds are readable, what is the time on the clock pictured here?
h=12 m=48
